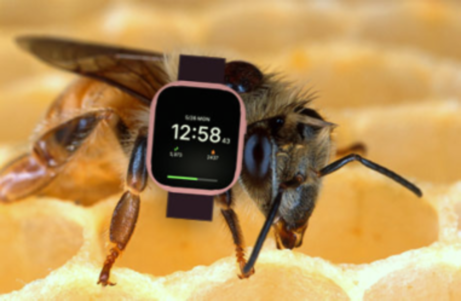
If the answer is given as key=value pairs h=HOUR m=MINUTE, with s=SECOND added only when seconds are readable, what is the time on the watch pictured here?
h=12 m=58
